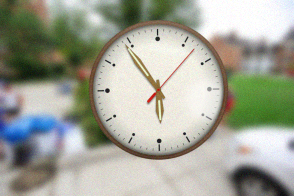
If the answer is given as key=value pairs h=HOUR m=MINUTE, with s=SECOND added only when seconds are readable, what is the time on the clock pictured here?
h=5 m=54 s=7
